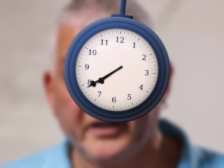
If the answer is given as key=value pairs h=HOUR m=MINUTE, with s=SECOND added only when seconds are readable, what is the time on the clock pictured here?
h=7 m=39
